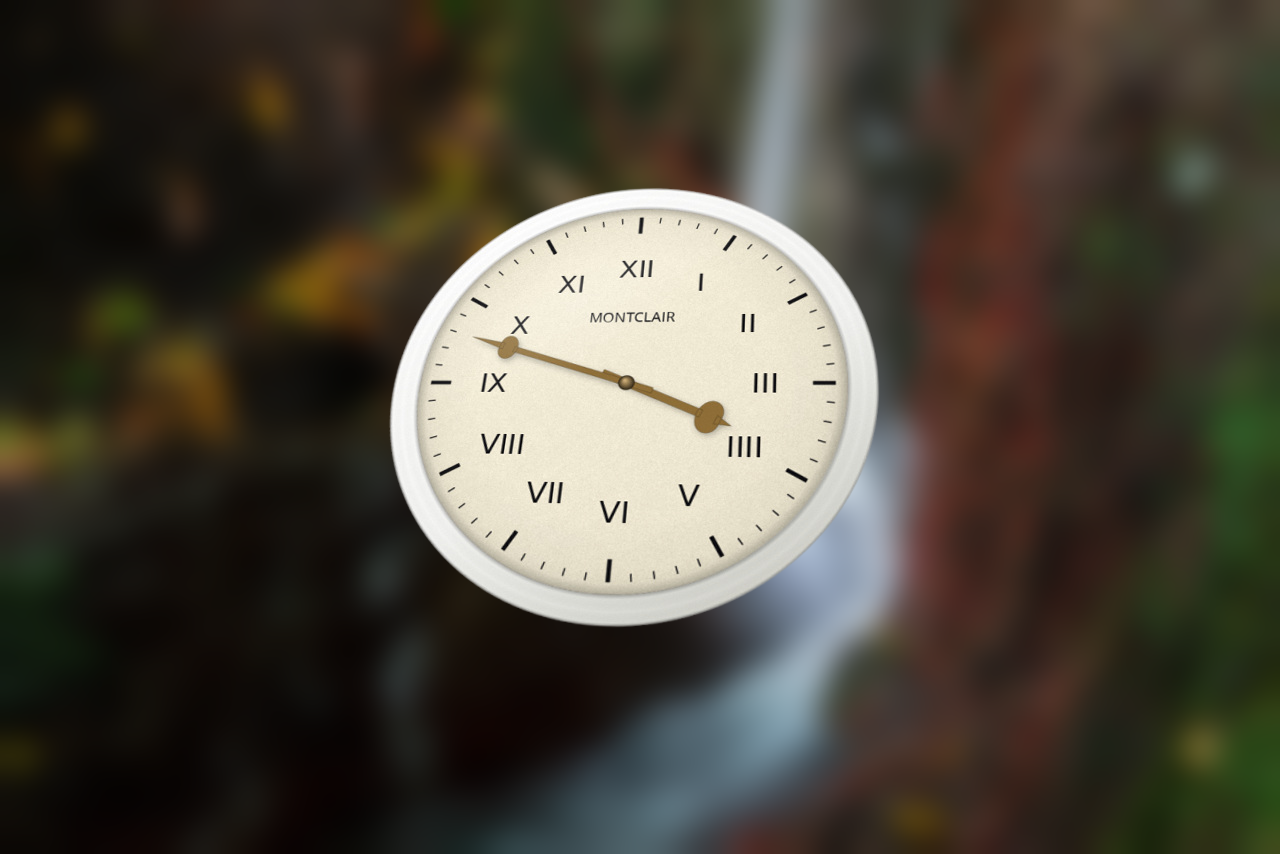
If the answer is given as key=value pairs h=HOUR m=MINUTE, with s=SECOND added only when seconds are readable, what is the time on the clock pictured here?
h=3 m=48
